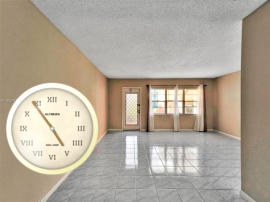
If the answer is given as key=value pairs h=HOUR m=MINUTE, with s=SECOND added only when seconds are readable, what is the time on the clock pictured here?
h=4 m=54
